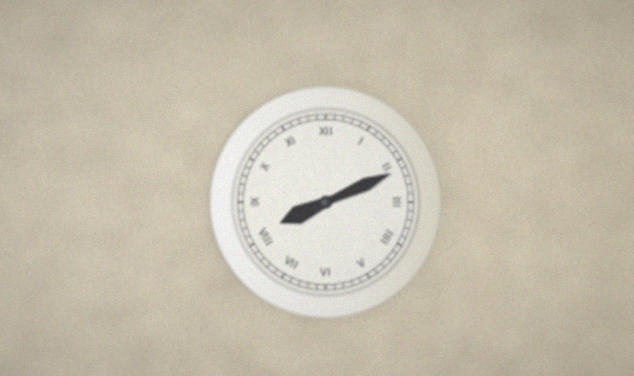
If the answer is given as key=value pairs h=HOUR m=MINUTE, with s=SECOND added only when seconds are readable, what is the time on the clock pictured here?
h=8 m=11
